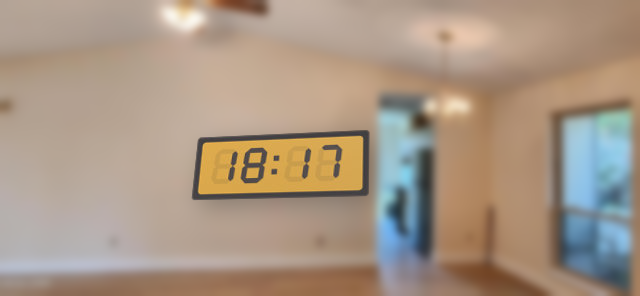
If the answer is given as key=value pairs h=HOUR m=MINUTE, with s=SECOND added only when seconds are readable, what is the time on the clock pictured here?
h=18 m=17
